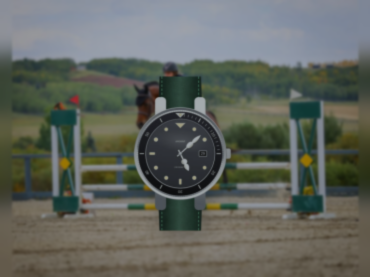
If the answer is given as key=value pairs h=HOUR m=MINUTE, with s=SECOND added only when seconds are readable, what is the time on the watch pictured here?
h=5 m=8
